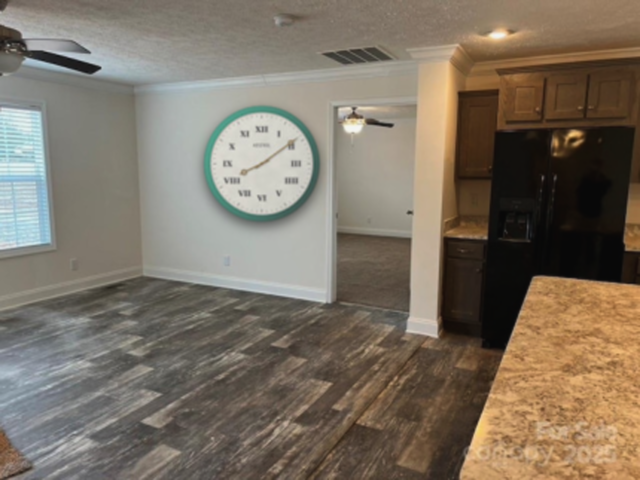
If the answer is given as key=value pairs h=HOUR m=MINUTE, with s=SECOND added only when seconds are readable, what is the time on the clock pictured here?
h=8 m=9
